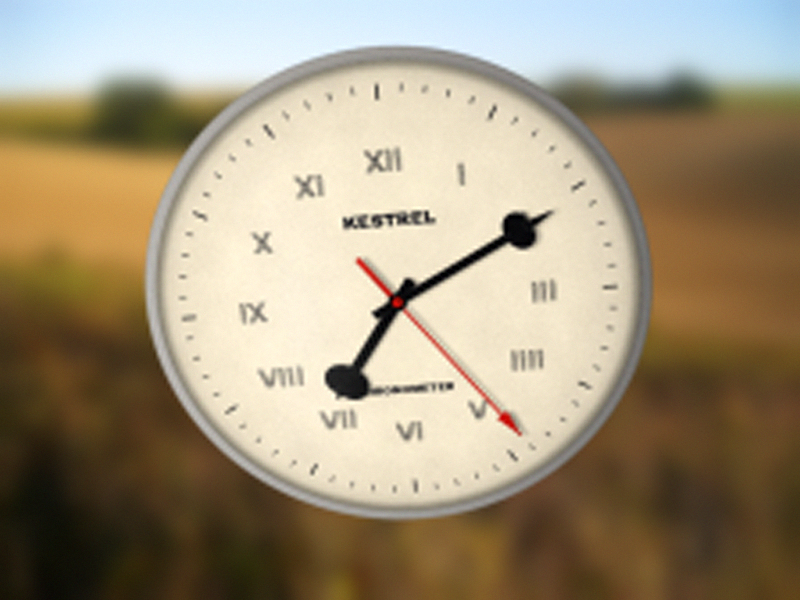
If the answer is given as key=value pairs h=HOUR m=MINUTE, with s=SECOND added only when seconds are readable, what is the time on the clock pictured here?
h=7 m=10 s=24
